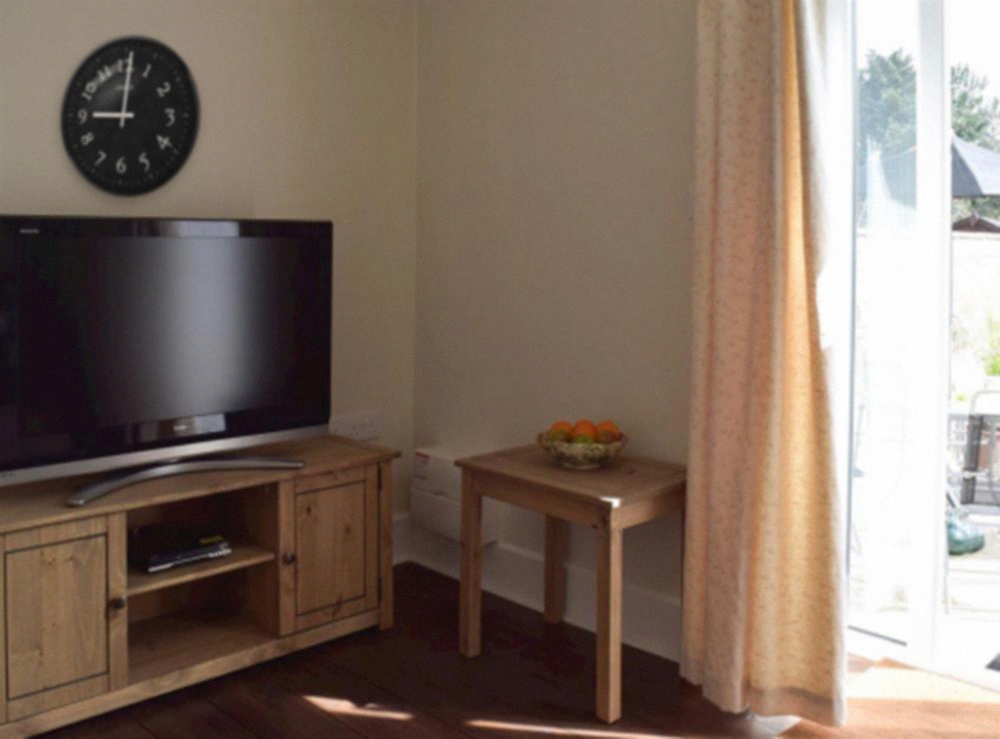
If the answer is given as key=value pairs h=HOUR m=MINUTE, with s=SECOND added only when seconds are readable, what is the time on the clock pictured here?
h=9 m=1
